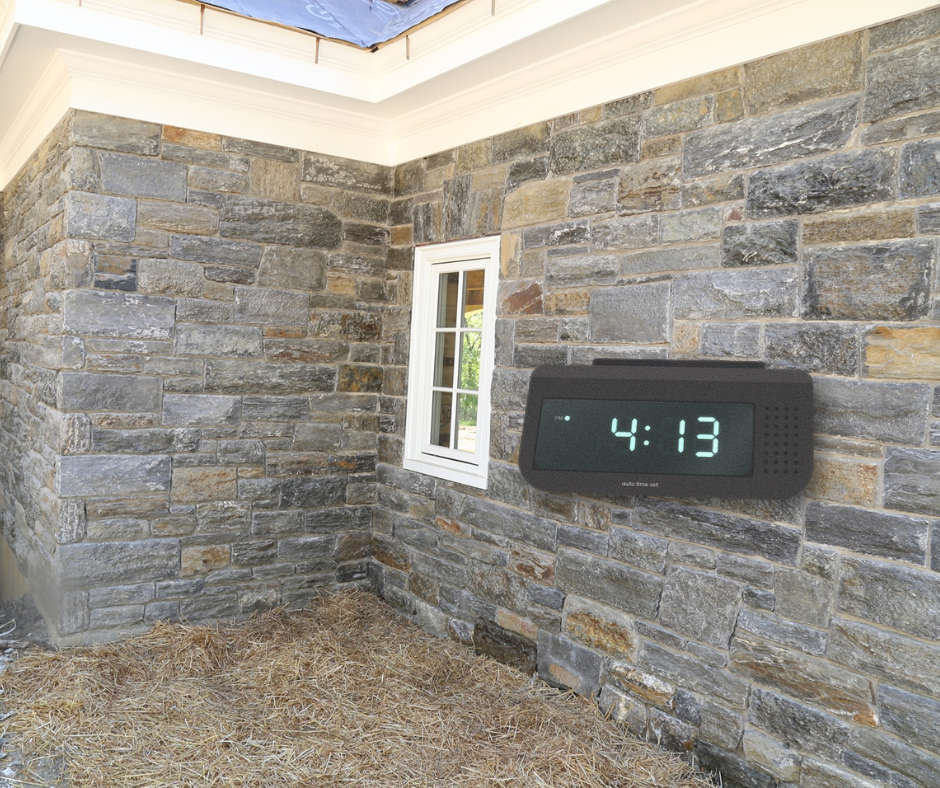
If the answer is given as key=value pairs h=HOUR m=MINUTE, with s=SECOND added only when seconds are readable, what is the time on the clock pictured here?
h=4 m=13
